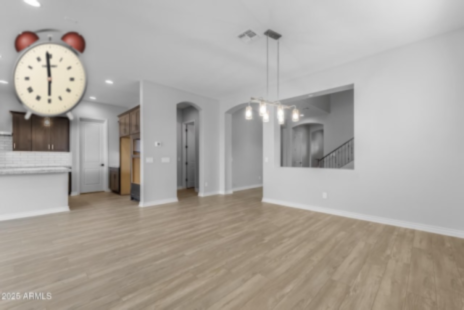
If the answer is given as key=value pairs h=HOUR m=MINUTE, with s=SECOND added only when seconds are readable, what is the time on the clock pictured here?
h=5 m=59
